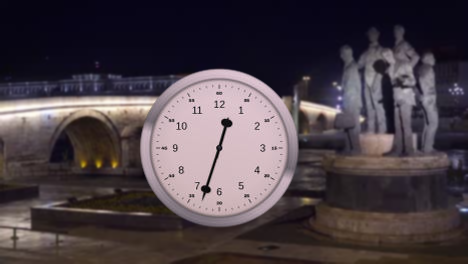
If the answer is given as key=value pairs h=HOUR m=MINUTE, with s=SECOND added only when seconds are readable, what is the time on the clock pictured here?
h=12 m=33
